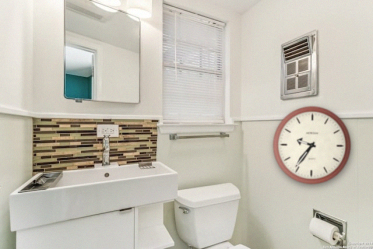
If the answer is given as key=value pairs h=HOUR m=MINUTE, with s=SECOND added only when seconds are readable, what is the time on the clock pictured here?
h=9 m=36
